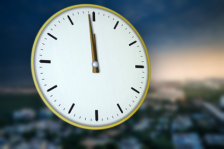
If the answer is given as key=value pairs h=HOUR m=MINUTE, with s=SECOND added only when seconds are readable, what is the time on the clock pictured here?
h=11 m=59
